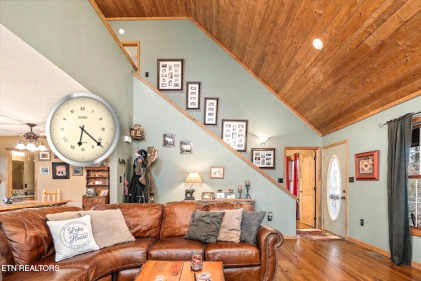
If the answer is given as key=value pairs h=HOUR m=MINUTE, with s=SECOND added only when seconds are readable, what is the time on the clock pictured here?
h=6 m=22
